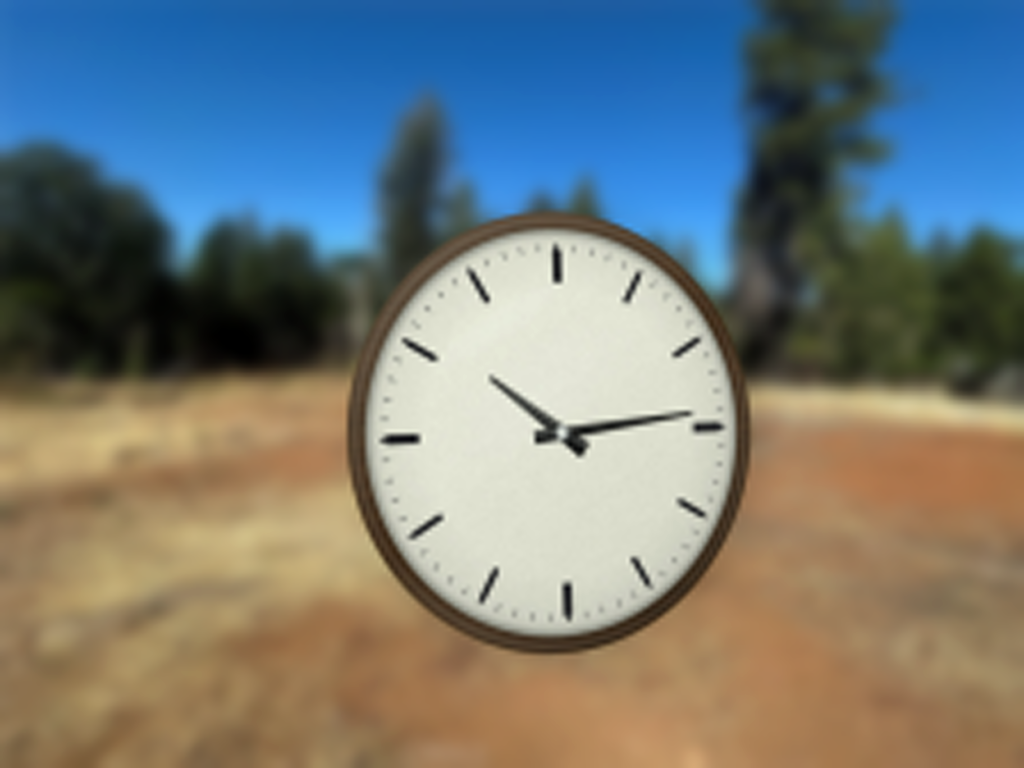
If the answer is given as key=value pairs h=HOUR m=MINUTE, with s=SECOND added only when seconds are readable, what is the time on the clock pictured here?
h=10 m=14
